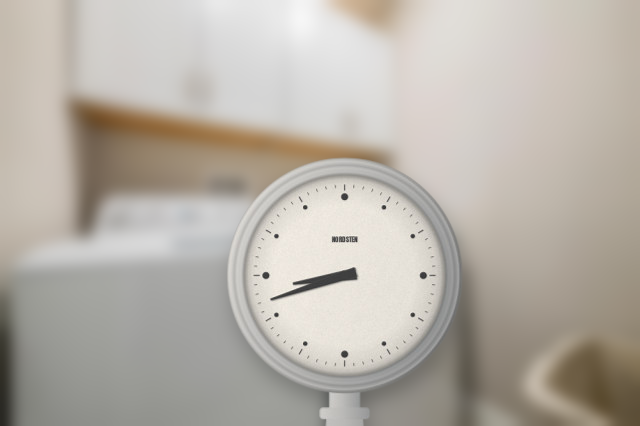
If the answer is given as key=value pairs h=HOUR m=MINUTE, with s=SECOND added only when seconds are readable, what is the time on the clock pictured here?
h=8 m=42
